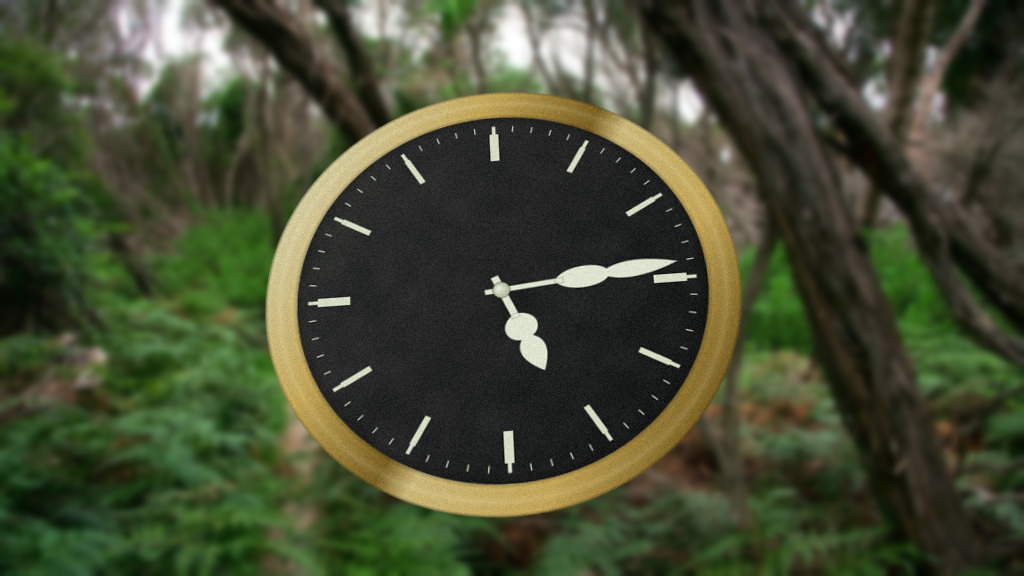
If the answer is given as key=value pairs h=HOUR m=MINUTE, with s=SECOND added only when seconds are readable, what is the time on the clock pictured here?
h=5 m=14
